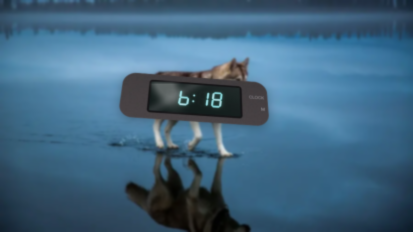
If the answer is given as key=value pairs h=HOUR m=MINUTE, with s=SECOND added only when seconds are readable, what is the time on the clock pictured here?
h=6 m=18
